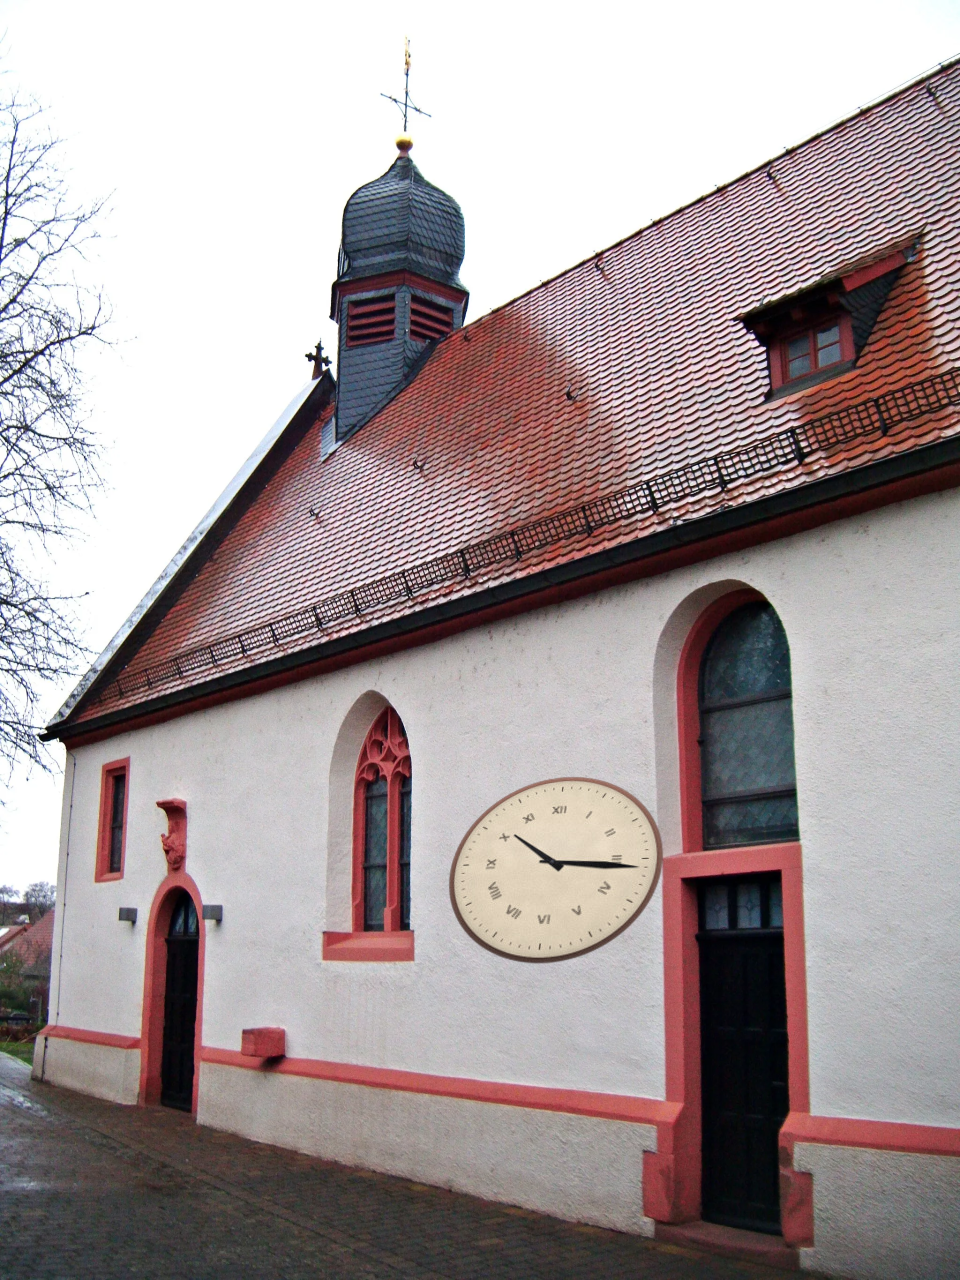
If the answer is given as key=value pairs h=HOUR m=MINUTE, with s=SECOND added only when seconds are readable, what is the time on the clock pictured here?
h=10 m=16
